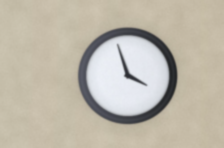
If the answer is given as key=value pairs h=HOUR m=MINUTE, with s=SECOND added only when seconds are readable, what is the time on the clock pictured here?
h=3 m=57
